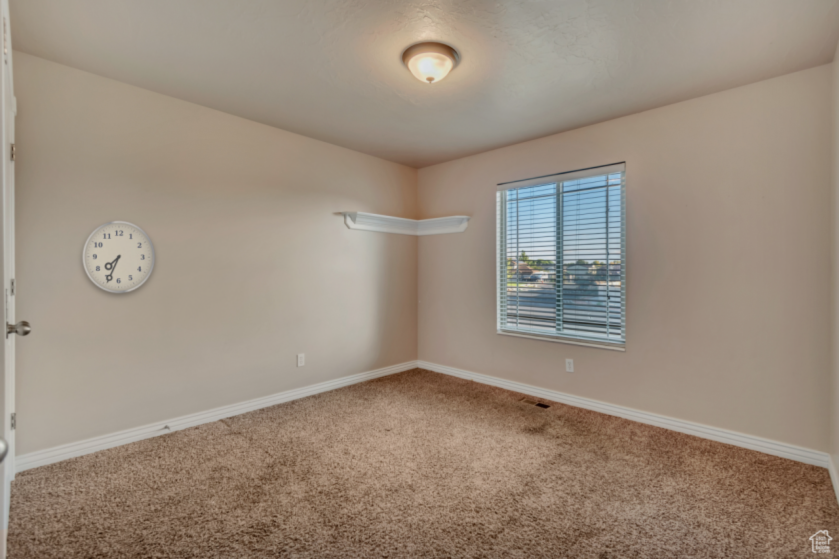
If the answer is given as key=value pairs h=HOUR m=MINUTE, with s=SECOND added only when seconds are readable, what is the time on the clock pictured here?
h=7 m=34
